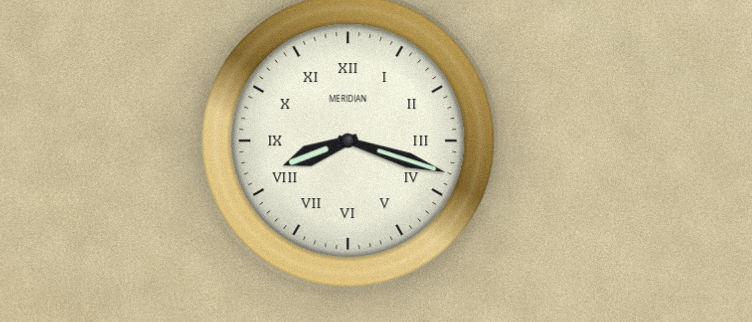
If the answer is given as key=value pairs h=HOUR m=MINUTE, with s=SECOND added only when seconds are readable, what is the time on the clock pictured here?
h=8 m=18
